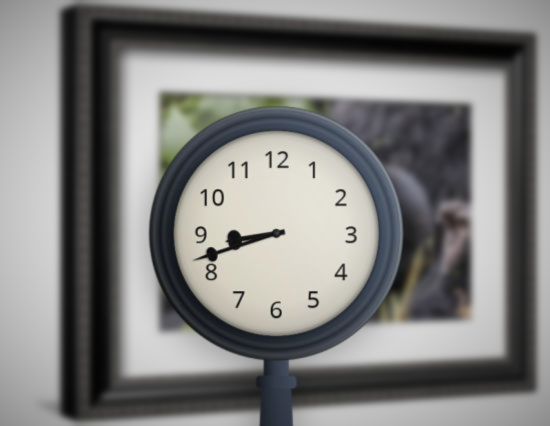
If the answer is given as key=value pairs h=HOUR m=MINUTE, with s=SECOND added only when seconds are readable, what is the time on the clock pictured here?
h=8 m=42
